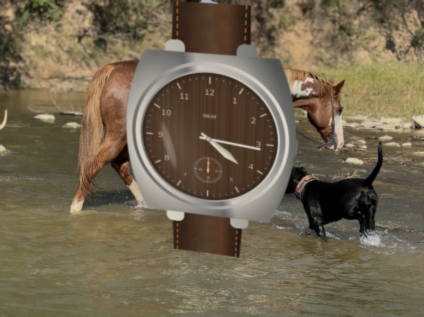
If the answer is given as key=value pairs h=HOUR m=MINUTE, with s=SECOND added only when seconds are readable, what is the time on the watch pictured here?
h=4 m=16
